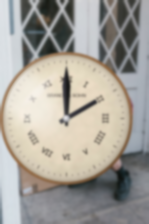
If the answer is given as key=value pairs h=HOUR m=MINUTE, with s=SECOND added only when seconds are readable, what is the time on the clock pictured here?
h=2 m=0
